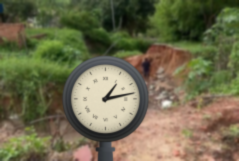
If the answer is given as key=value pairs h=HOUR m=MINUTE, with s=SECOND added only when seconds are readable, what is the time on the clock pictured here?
h=1 m=13
